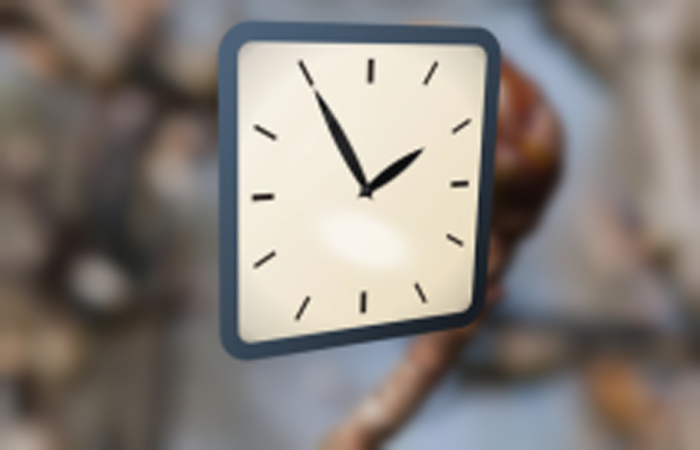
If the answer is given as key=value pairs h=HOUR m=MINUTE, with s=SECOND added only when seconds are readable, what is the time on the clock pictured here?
h=1 m=55
